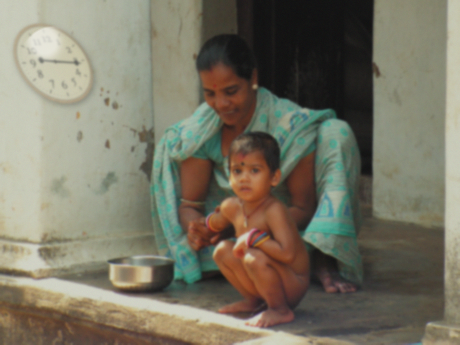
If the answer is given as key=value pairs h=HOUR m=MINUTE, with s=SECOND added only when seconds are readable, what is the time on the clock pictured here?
h=9 m=16
